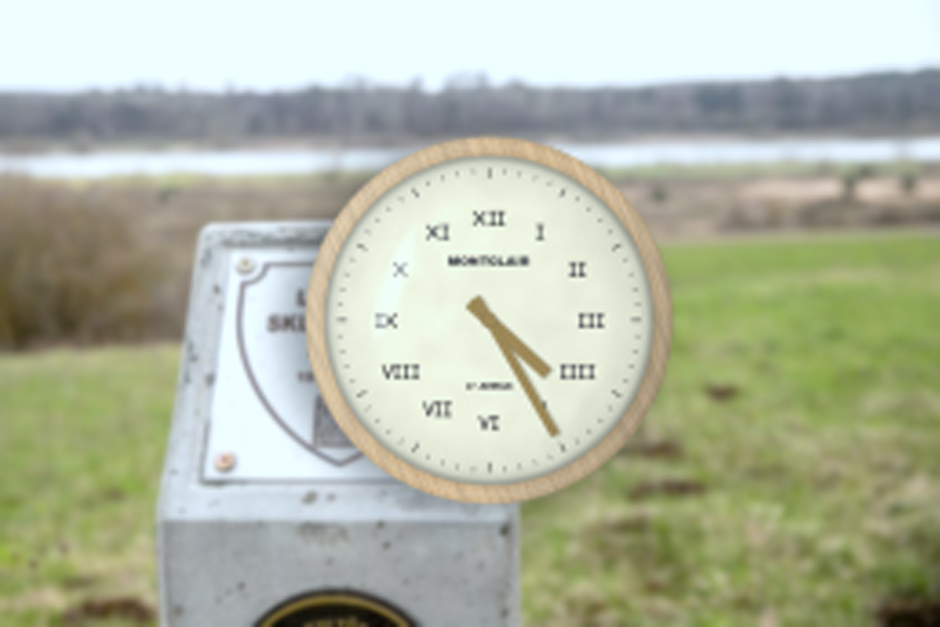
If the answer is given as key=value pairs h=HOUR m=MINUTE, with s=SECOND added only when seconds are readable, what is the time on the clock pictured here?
h=4 m=25
